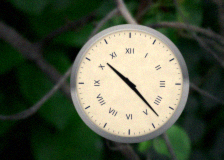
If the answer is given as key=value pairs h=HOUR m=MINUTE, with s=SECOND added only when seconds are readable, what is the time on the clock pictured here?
h=10 m=23
